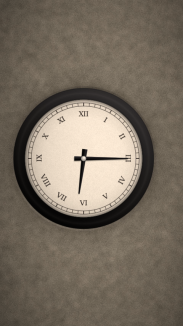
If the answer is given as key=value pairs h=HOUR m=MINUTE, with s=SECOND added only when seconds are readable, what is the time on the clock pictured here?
h=6 m=15
